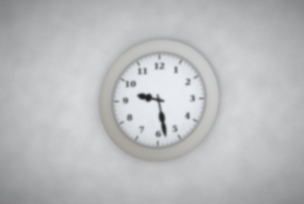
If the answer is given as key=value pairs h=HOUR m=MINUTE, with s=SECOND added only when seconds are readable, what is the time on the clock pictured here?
h=9 m=28
